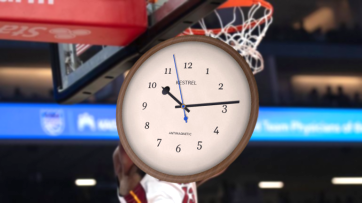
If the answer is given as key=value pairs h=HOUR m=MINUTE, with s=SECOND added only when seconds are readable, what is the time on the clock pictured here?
h=10 m=13 s=57
